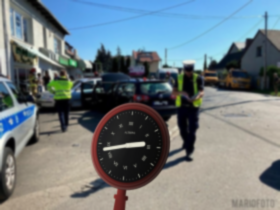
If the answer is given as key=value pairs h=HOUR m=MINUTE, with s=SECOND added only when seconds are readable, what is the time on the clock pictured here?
h=2 m=43
